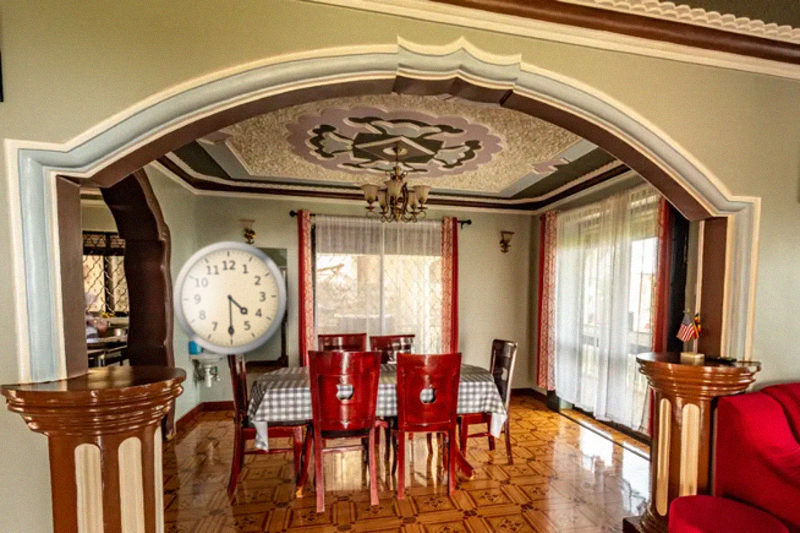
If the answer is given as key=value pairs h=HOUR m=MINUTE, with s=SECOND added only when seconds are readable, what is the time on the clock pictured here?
h=4 m=30
